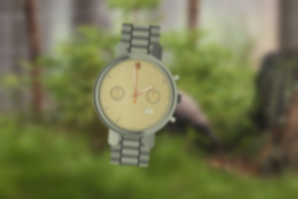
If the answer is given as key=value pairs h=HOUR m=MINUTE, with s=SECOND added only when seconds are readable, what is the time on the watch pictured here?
h=1 m=59
